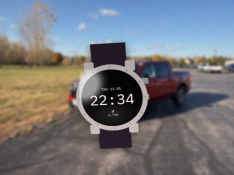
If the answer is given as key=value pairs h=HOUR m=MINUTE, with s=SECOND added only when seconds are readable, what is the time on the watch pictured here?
h=22 m=34
